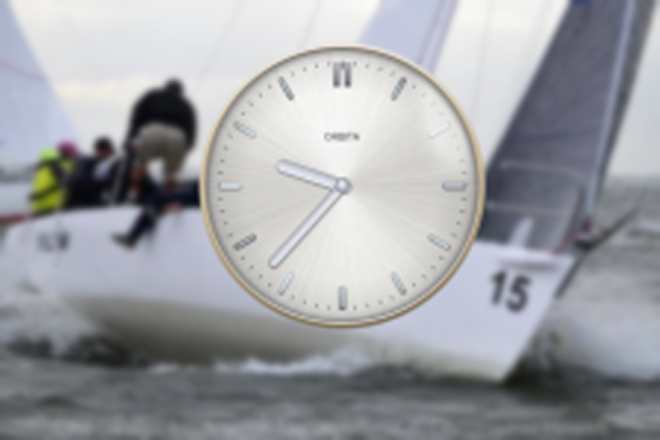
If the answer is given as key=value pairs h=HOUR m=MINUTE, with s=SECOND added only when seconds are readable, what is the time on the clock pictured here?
h=9 m=37
